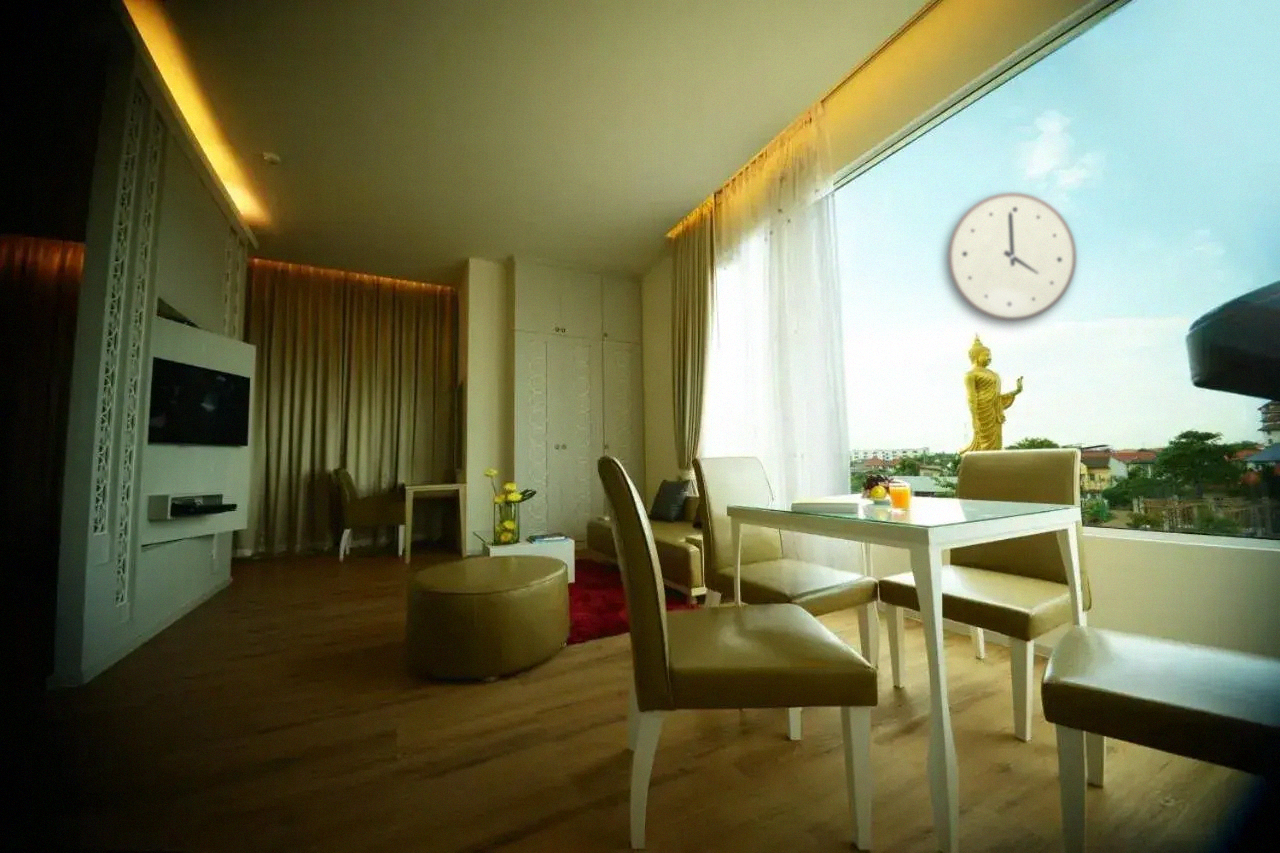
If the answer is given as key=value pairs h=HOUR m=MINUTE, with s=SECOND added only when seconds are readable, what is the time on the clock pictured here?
h=3 m=59
